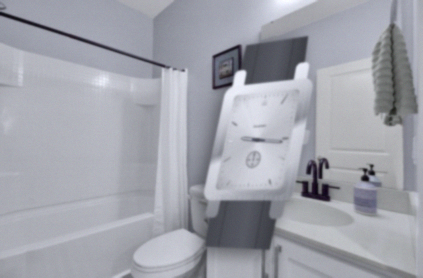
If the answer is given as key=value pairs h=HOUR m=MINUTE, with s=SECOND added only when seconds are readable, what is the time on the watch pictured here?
h=9 m=16
